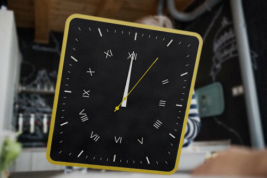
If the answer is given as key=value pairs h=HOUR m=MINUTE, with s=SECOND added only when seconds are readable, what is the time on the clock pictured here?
h=12 m=0 s=5
